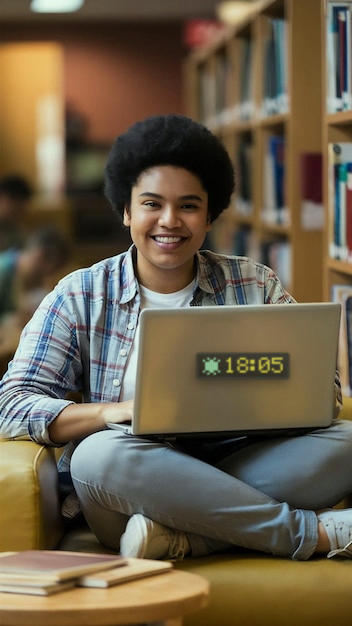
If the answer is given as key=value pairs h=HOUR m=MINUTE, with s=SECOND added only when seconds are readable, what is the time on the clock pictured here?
h=18 m=5
